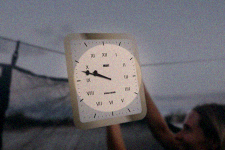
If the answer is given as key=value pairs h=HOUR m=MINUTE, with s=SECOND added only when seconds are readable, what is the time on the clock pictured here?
h=9 m=48
